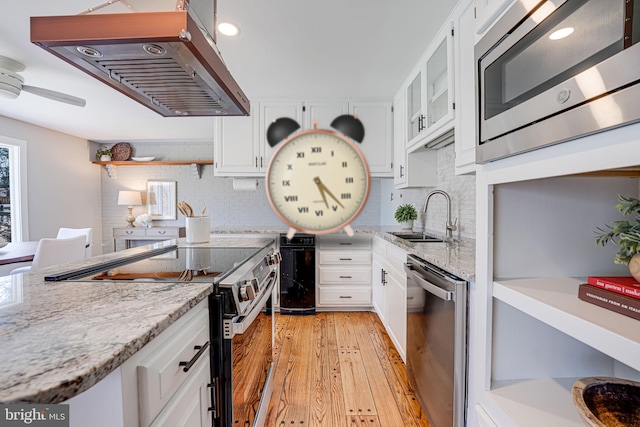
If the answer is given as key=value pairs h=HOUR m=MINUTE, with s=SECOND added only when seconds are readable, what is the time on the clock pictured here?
h=5 m=23
